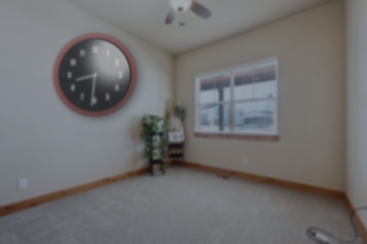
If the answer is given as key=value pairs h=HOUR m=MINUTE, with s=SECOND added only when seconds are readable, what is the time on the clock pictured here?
h=8 m=31
